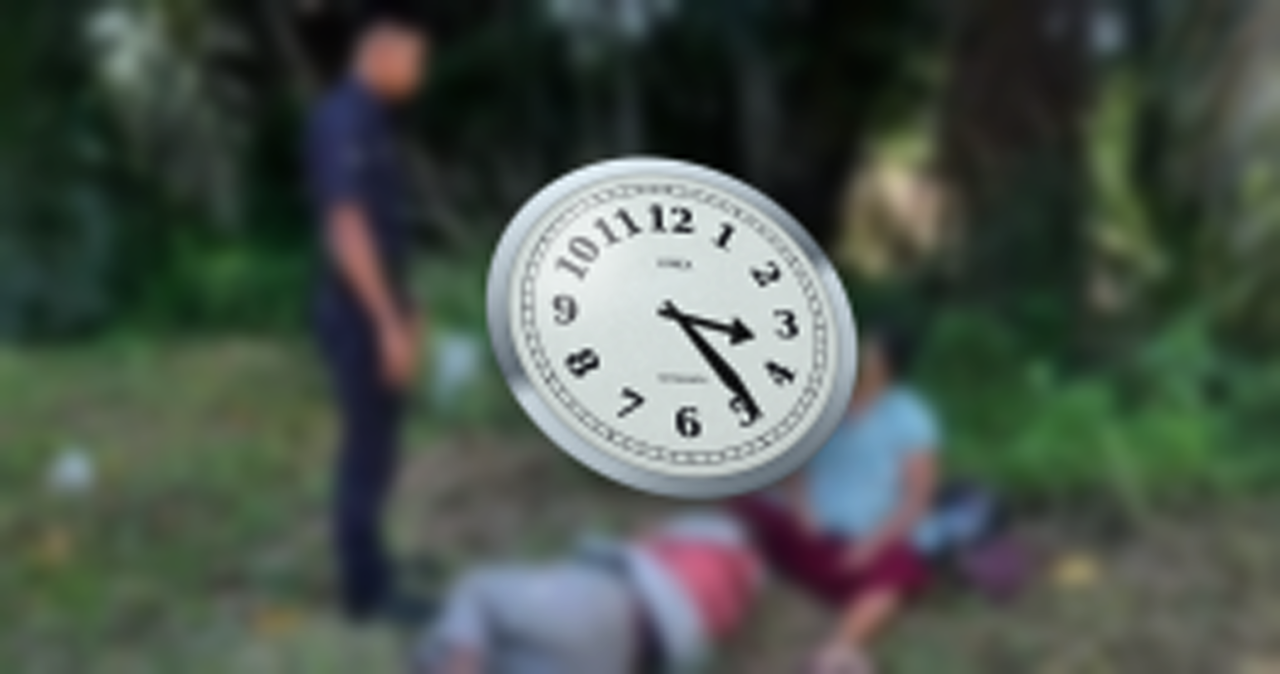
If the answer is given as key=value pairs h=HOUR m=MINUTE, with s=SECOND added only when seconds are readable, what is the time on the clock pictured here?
h=3 m=24
